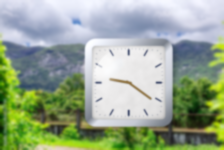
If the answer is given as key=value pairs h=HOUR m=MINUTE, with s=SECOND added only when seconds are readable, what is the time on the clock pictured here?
h=9 m=21
